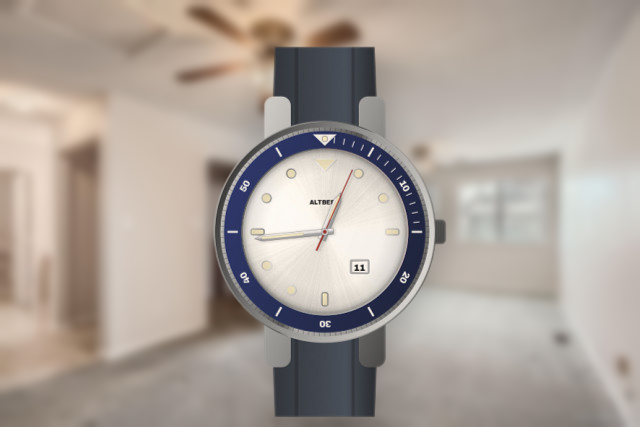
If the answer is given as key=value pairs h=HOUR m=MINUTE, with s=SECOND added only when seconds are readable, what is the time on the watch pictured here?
h=12 m=44 s=4
